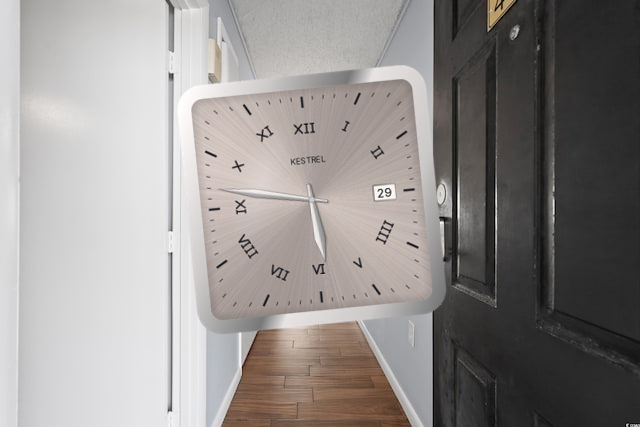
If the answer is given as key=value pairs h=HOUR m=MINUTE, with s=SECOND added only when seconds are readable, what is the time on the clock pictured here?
h=5 m=47
